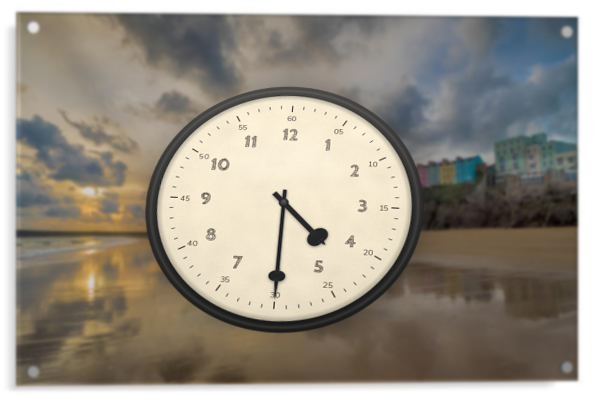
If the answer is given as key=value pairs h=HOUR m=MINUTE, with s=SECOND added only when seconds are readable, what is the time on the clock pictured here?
h=4 m=30
